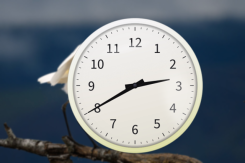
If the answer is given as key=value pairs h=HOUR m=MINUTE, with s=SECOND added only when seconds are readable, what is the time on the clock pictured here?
h=2 m=40
